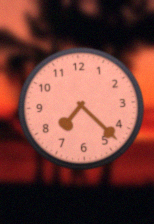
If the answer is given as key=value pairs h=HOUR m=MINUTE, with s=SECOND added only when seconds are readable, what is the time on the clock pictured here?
h=7 m=23
